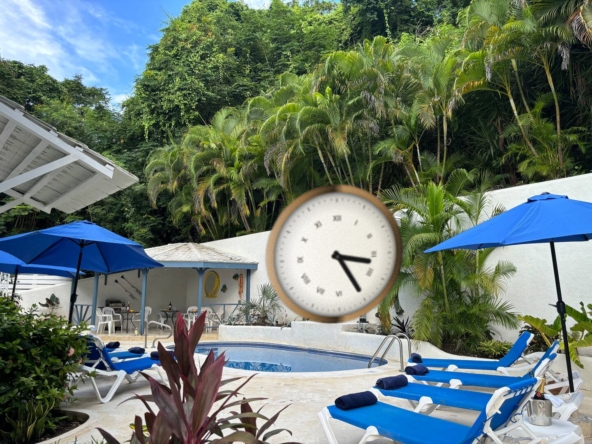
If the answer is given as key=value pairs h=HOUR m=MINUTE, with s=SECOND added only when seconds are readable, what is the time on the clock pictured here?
h=3 m=25
